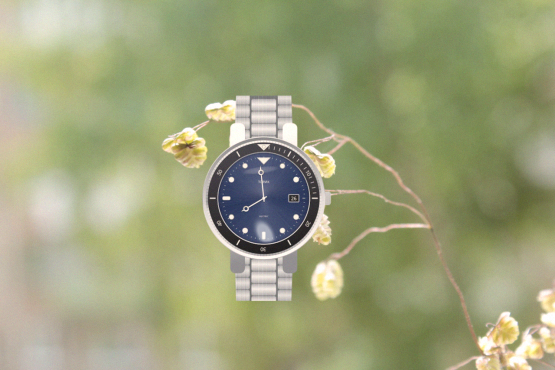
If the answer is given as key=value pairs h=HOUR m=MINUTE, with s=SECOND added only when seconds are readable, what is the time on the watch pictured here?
h=7 m=59
